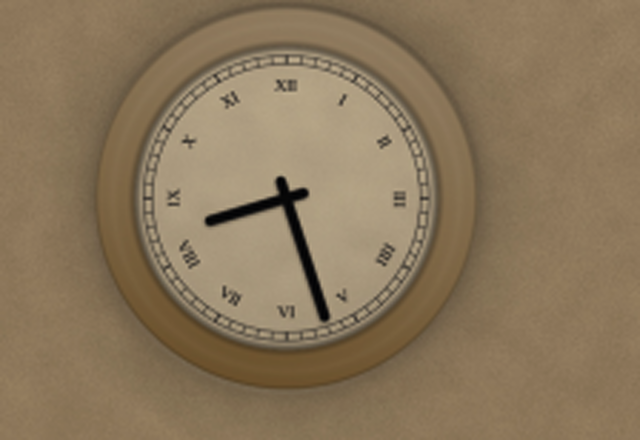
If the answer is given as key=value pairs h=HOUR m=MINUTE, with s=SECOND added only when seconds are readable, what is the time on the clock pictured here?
h=8 m=27
